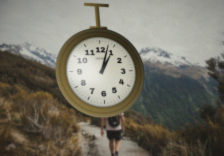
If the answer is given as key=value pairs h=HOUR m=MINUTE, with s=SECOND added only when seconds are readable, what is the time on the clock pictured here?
h=1 m=3
